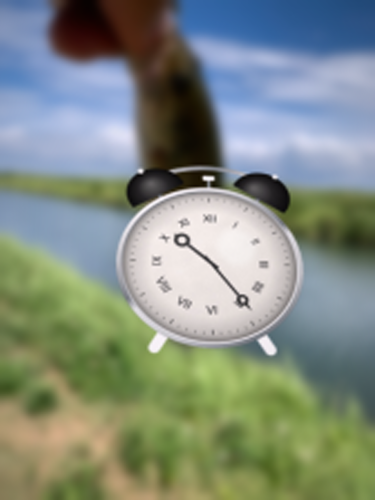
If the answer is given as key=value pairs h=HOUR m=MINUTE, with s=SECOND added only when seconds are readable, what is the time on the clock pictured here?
h=10 m=24
